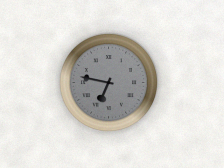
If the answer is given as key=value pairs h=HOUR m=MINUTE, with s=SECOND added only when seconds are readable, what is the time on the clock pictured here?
h=6 m=47
